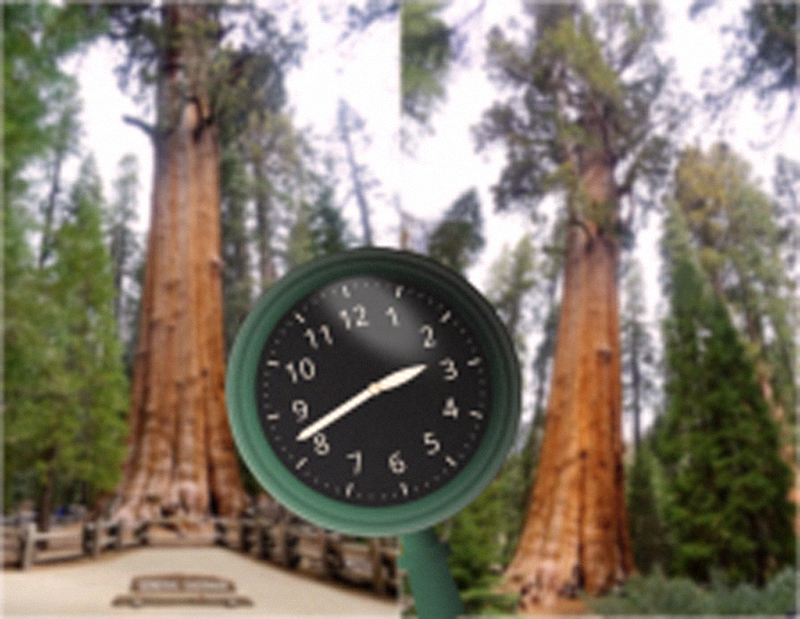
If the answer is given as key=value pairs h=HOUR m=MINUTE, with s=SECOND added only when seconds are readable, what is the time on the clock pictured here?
h=2 m=42
